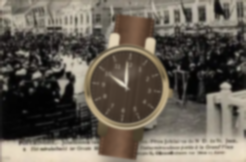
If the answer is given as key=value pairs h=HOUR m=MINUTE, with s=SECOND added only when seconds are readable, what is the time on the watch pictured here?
h=9 m=59
